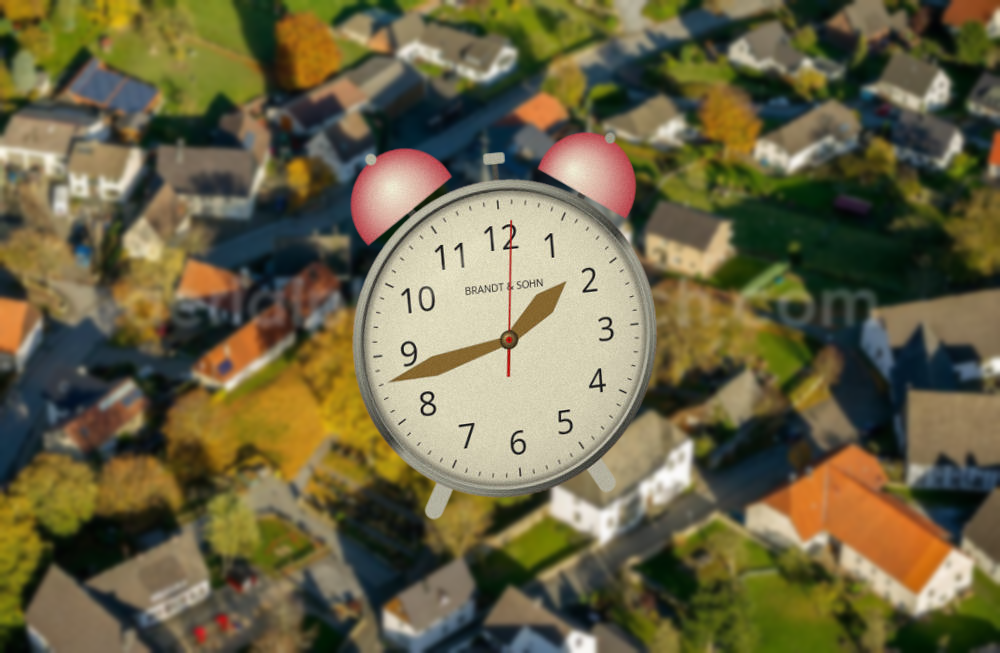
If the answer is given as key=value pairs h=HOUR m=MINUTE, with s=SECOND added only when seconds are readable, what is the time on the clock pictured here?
h=1 m=43 s=1
